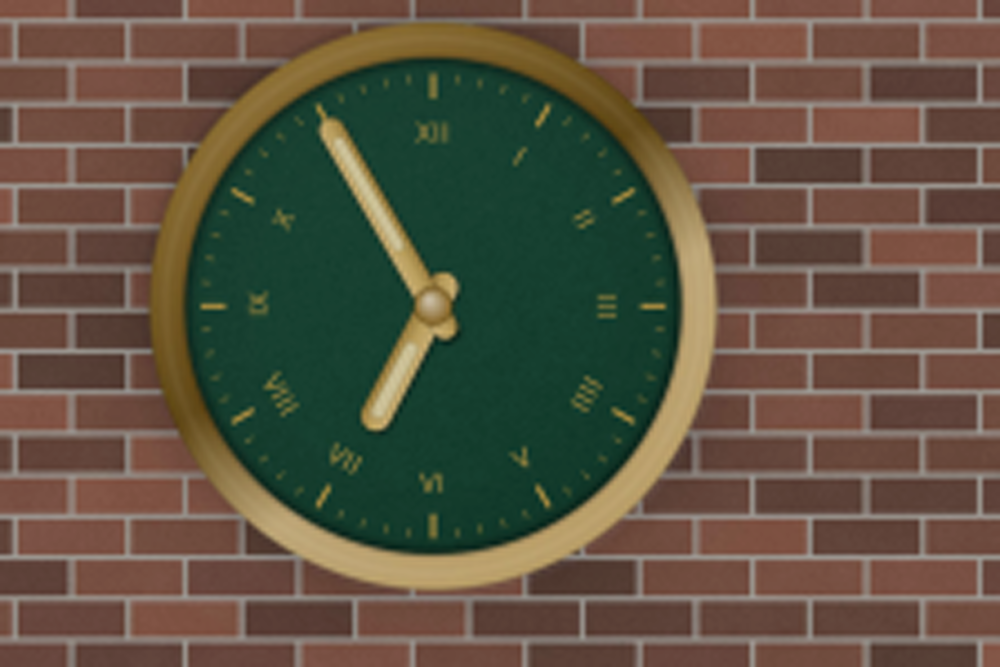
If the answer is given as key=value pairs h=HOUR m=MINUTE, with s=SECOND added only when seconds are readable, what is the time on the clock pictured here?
h=6 m=55
